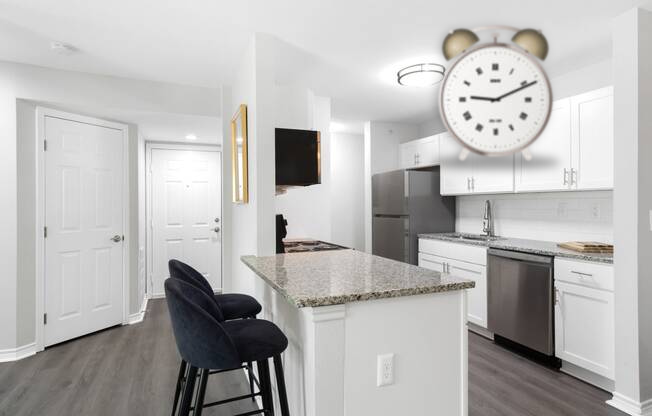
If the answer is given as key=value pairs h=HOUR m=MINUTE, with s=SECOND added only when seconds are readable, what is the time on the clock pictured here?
h=9 m=11
